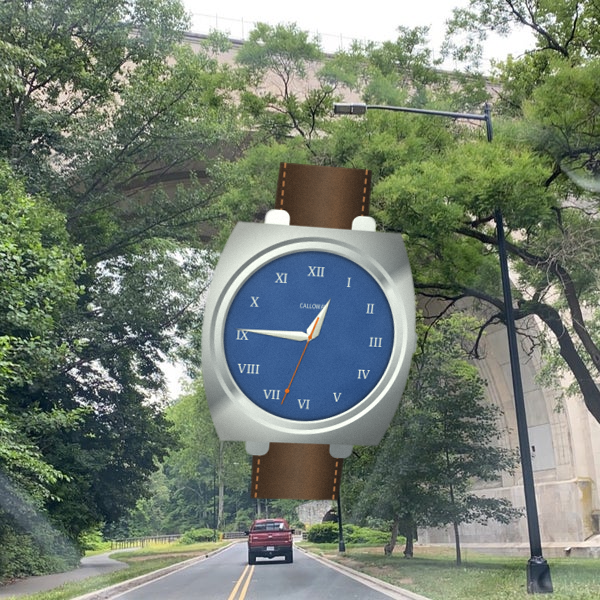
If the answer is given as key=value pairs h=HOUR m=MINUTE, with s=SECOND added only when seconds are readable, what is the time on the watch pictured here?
h=12 m=45 s=33
